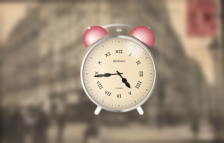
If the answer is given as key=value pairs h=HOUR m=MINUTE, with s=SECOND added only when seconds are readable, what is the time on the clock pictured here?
h=4 m=44
